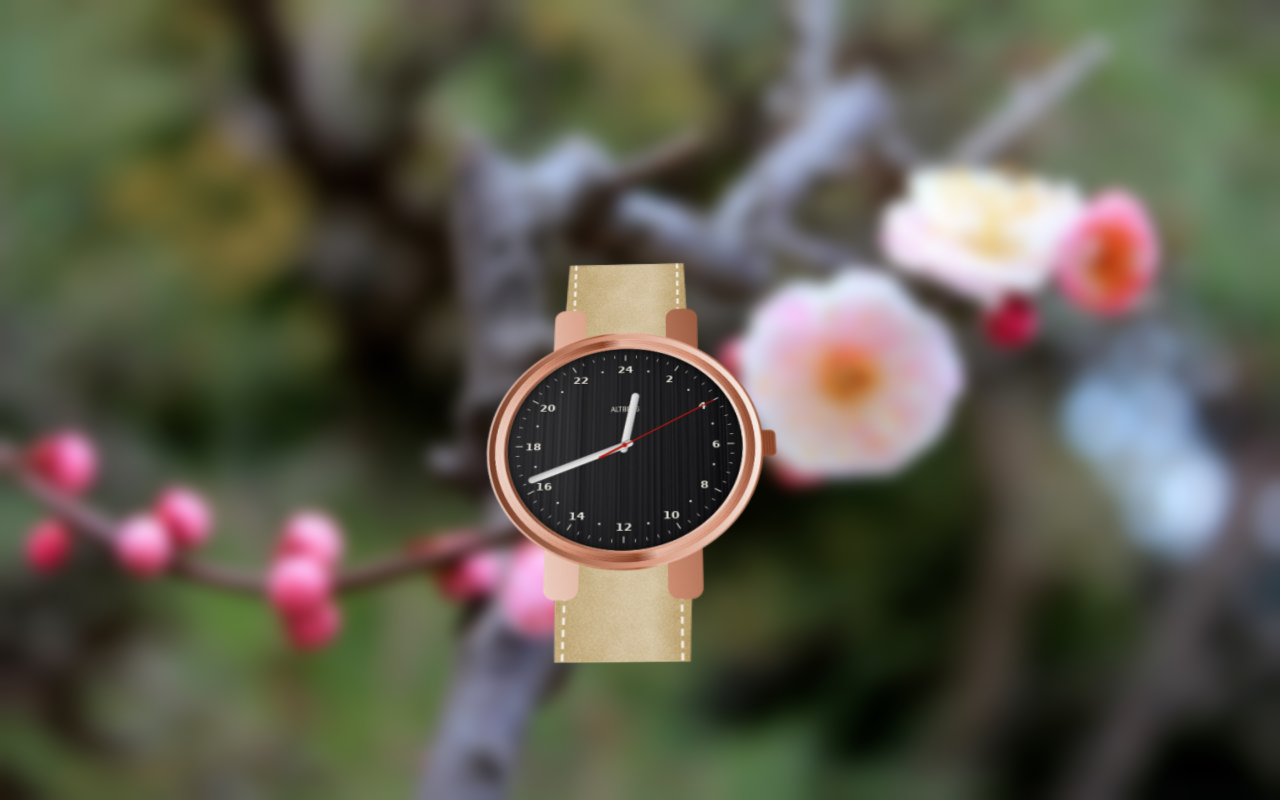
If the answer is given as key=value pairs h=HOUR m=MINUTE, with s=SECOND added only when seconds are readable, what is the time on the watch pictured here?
h=0 m=41 s=10
